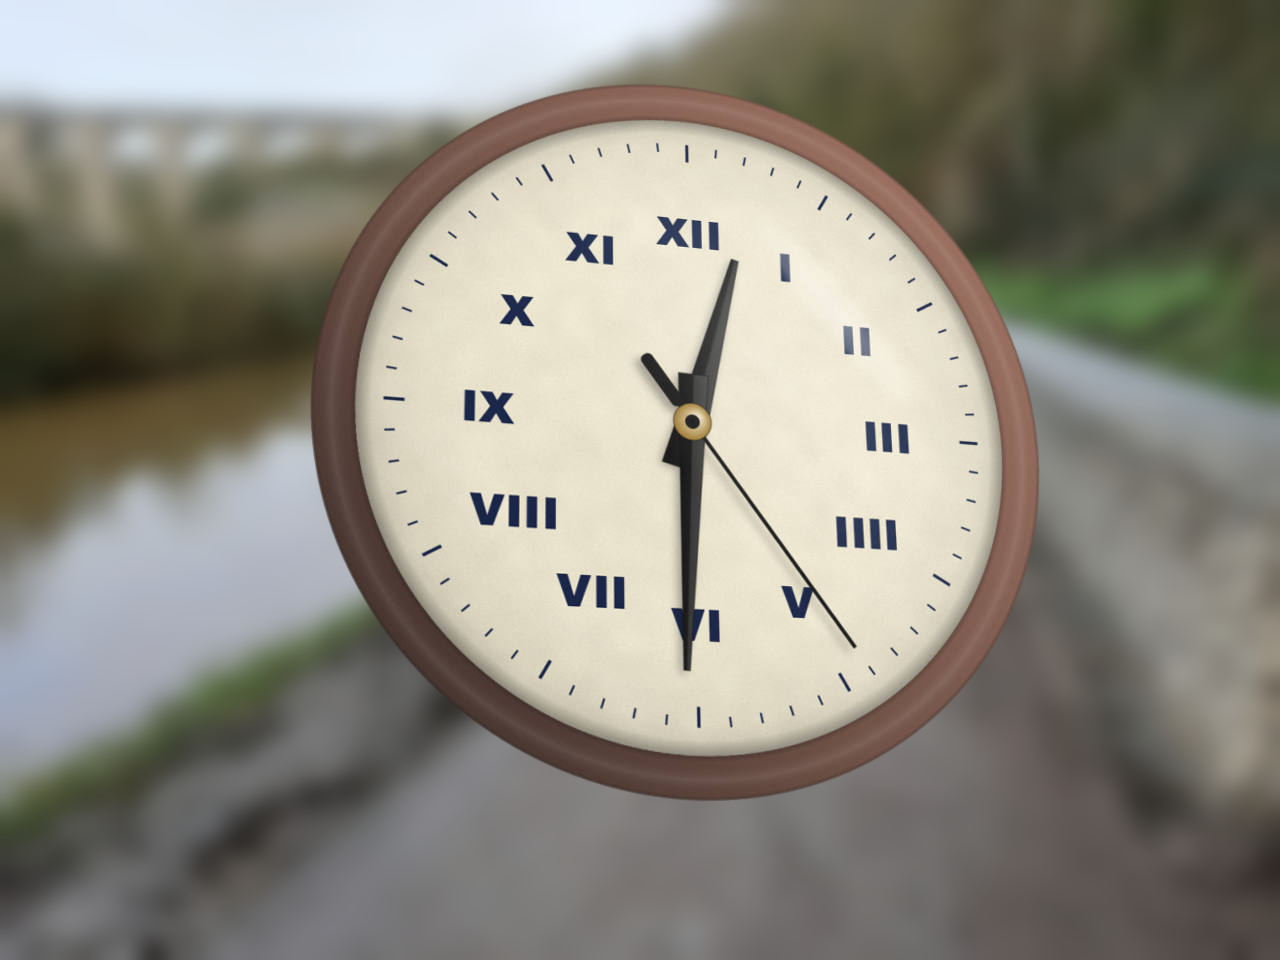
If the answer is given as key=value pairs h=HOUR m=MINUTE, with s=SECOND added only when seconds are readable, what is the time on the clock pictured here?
h=12 m=30 s=24
